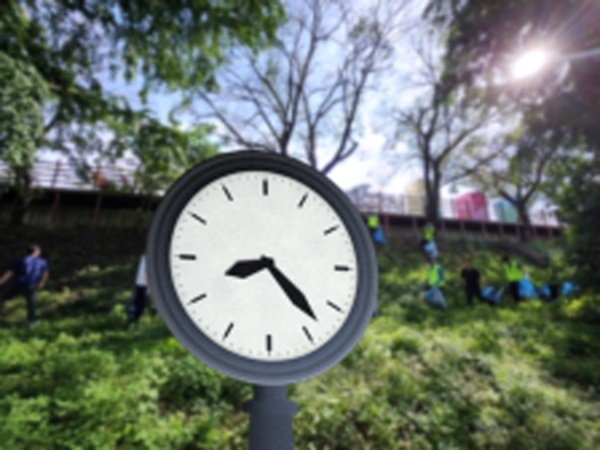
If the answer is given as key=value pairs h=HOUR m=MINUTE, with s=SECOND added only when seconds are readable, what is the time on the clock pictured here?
h=8 m=23
